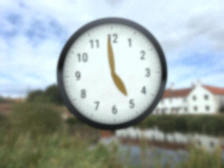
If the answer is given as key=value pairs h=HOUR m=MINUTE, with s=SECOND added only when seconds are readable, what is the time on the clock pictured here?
h=4 m=59
